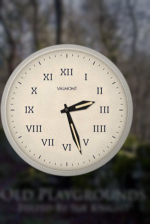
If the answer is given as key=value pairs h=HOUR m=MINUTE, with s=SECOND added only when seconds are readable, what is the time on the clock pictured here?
h=2 m=27
